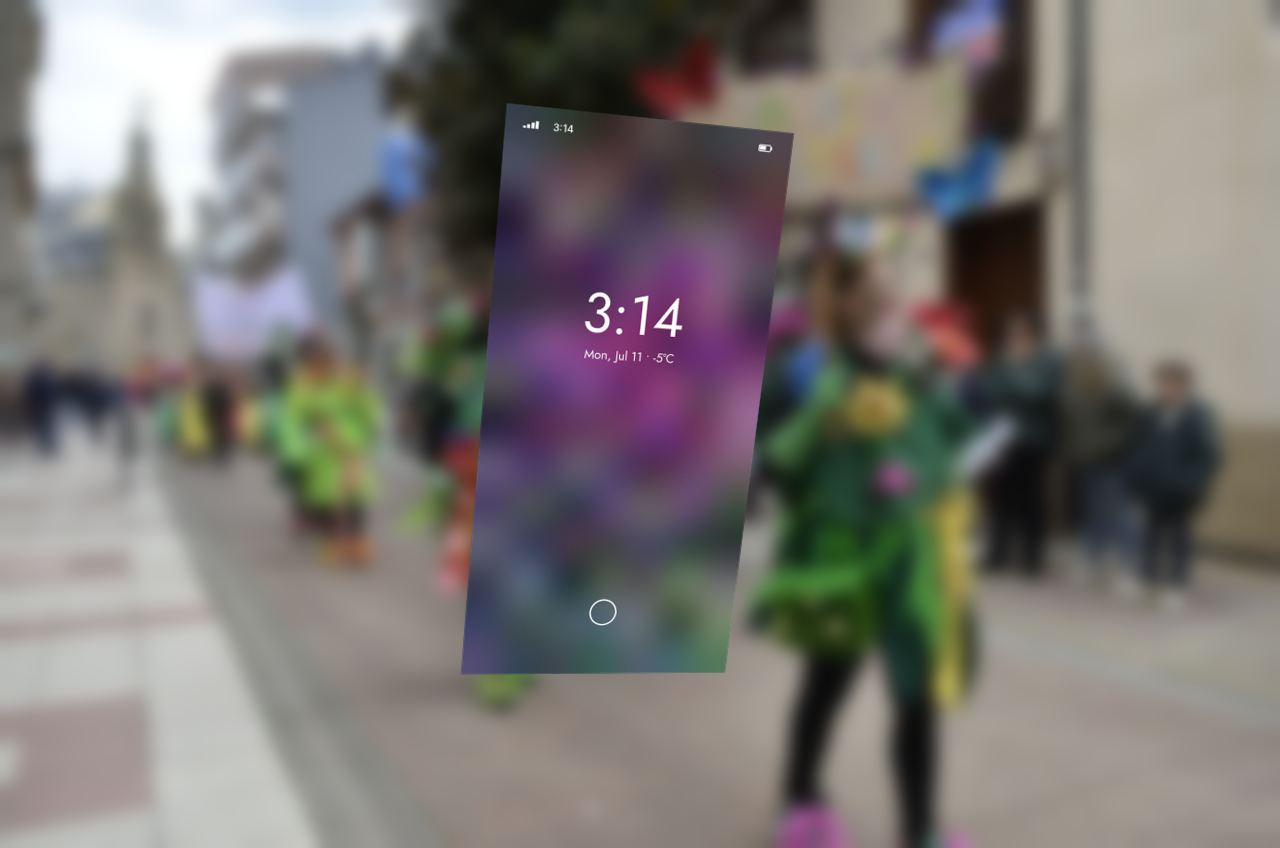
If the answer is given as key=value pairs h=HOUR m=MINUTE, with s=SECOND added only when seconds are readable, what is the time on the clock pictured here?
h=3 m=14
